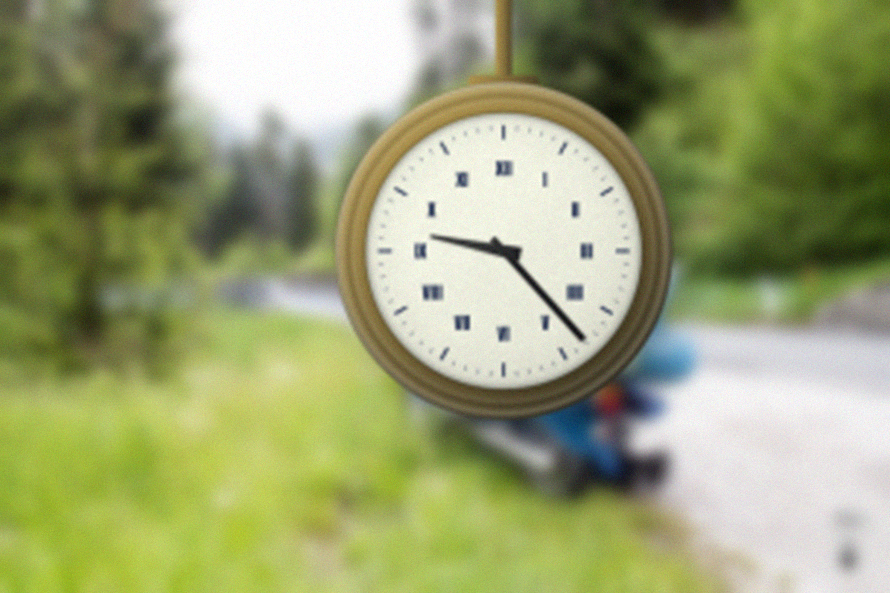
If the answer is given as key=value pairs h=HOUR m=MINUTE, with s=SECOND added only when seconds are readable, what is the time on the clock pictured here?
h=9 m=23
